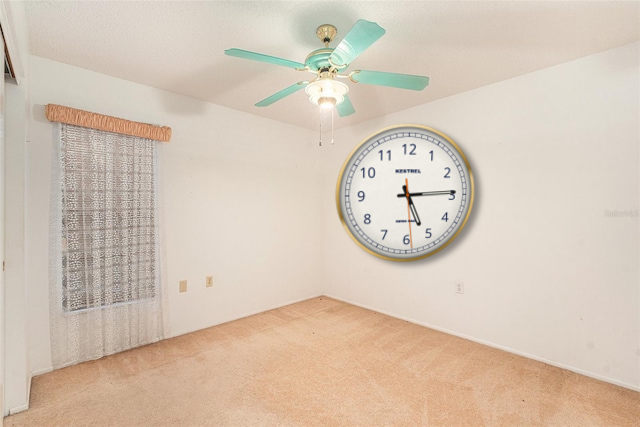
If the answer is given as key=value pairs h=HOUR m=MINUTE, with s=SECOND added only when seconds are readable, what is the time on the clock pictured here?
h=5 m=14 s=29
